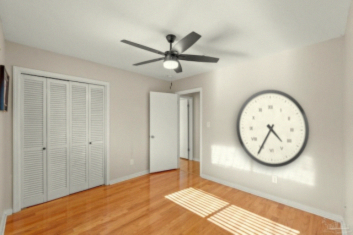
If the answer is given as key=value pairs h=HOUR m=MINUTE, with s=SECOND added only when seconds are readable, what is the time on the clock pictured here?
h=4 m=35
